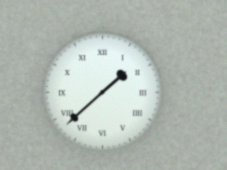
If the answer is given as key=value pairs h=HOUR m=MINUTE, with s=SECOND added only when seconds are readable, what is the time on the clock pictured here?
h=1 m=38
